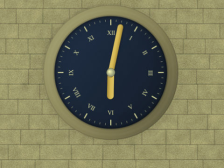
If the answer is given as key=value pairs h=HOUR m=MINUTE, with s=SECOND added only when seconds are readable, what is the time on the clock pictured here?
h=6 m=2
